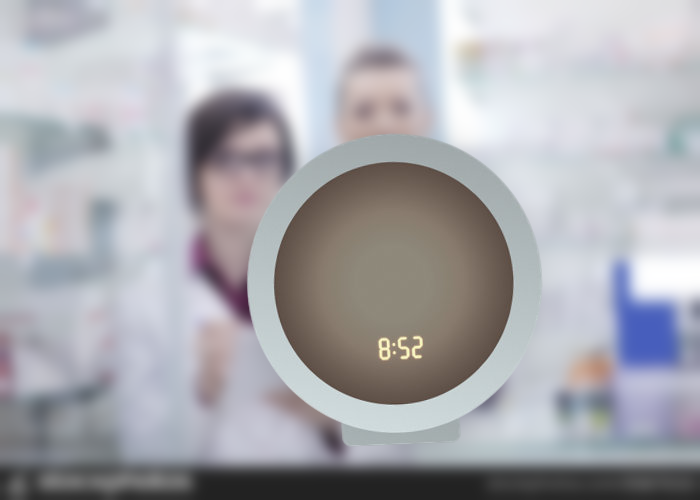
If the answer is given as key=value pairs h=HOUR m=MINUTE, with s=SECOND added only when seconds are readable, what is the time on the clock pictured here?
h=8 m=52
